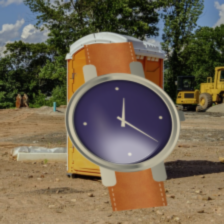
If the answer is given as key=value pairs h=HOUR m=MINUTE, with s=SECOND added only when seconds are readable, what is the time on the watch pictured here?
h=12 m=22
